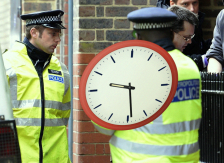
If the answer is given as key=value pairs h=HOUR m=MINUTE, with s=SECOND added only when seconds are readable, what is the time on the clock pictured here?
h=9 m=29
